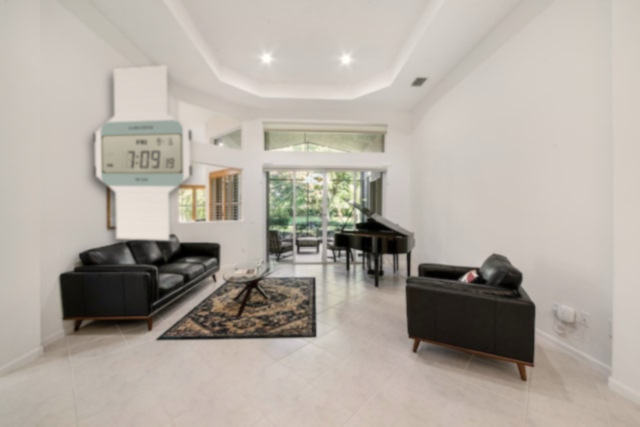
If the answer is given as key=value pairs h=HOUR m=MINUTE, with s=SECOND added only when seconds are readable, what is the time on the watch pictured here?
h=7 m=9
